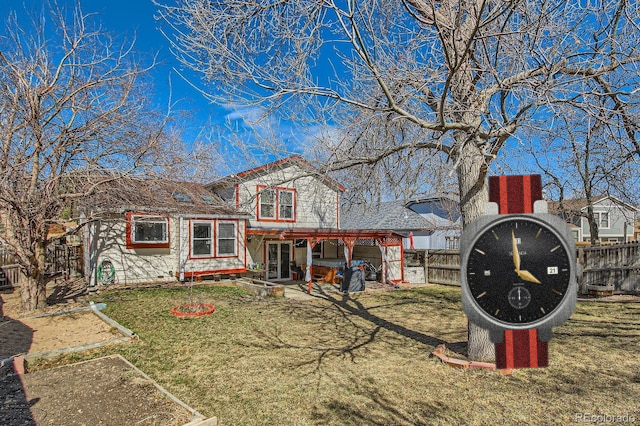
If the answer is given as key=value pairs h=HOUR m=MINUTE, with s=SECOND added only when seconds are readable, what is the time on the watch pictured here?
h=3 m=59
